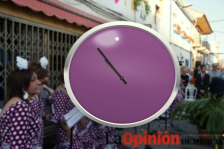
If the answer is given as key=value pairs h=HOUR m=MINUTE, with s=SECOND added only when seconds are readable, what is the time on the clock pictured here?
h=10 m=55
